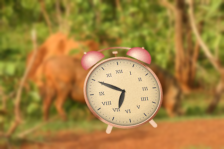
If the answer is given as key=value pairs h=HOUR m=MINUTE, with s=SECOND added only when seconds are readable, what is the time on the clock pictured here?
h=6 m=50
